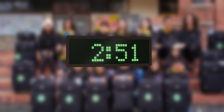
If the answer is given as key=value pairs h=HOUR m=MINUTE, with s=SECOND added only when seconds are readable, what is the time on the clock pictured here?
h=2 m=51
